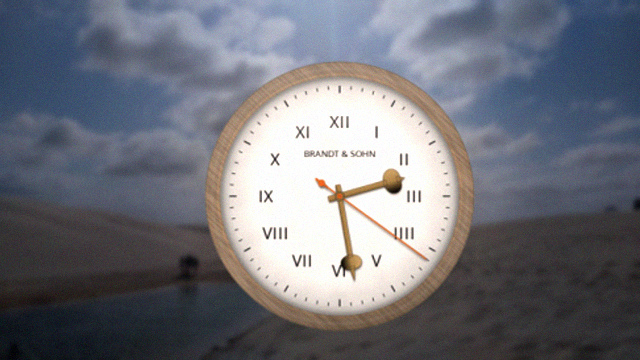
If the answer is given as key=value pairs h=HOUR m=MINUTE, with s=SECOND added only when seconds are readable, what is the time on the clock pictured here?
h=2 m=28 s=21
